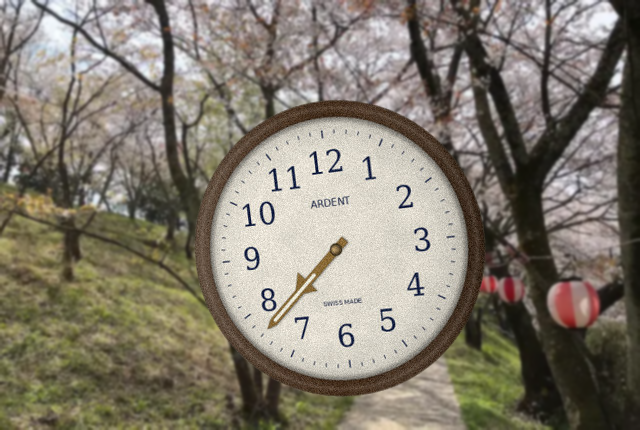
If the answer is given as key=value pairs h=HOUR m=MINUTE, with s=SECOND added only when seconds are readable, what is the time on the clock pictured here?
h=7 m=38
